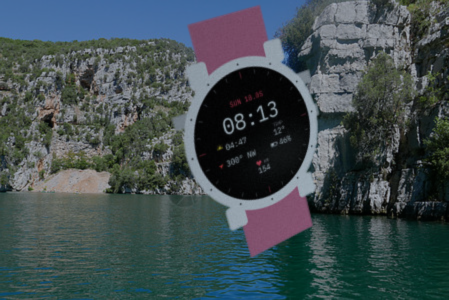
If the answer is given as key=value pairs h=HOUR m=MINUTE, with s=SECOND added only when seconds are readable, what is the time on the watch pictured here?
h=8 m=13
